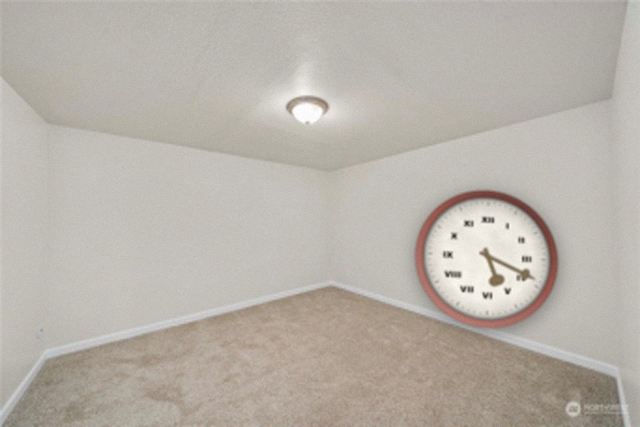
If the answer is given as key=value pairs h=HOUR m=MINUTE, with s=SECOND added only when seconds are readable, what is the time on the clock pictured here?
h=5 m=19
